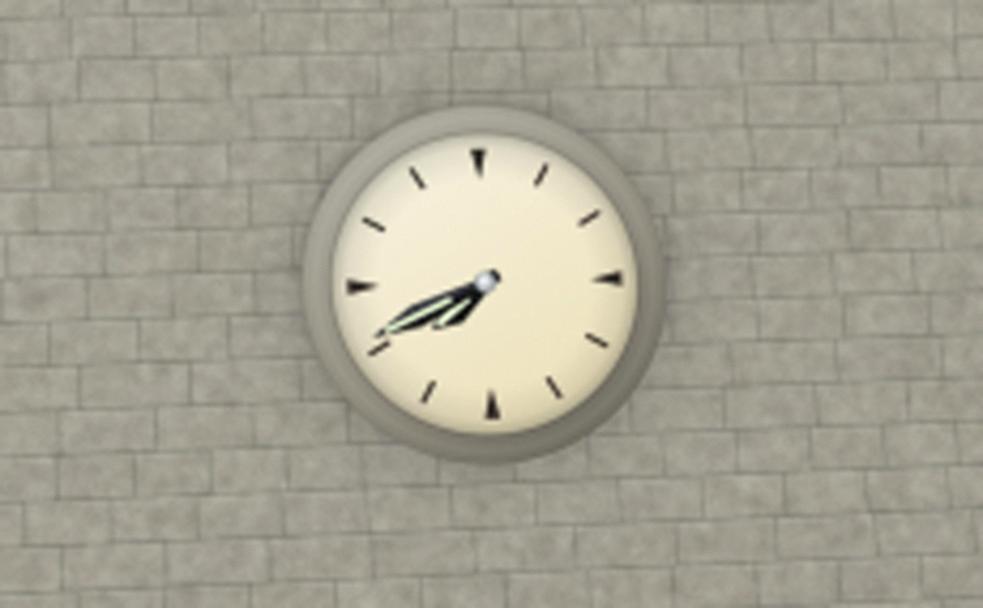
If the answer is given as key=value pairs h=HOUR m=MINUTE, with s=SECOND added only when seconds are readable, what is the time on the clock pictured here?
h=7 m=41
